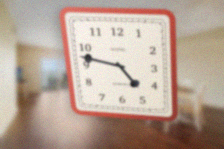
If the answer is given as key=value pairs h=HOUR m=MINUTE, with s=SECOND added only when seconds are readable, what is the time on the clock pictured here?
h=4 m=47
